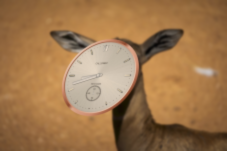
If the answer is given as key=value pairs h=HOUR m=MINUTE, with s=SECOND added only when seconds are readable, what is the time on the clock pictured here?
h=8 m=42
